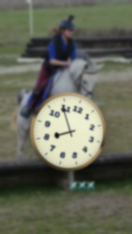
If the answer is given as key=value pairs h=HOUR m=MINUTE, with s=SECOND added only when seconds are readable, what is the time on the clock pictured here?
h=7 m=54
